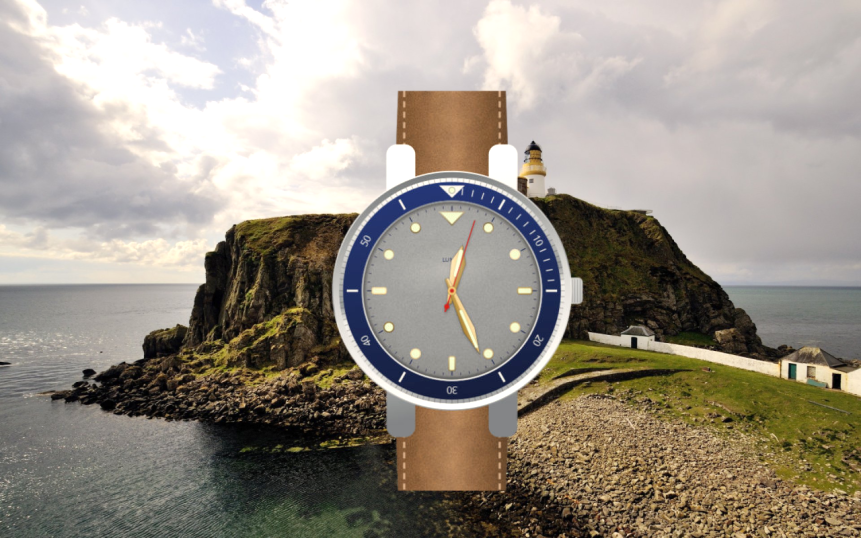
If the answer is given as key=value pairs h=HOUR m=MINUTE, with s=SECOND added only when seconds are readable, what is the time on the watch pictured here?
h=12 m=26 s=3
